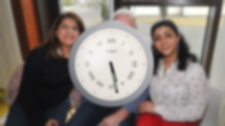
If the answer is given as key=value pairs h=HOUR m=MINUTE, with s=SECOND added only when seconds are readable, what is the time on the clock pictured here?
h=5 m=28
